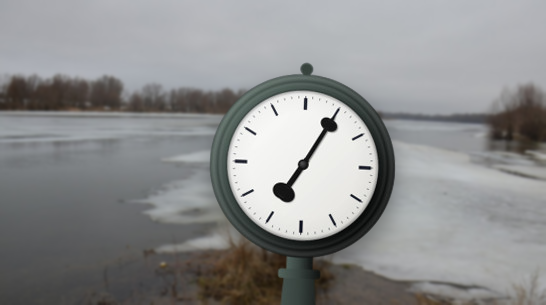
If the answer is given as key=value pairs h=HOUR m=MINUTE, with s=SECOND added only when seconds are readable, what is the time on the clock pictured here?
h=7 m=5
